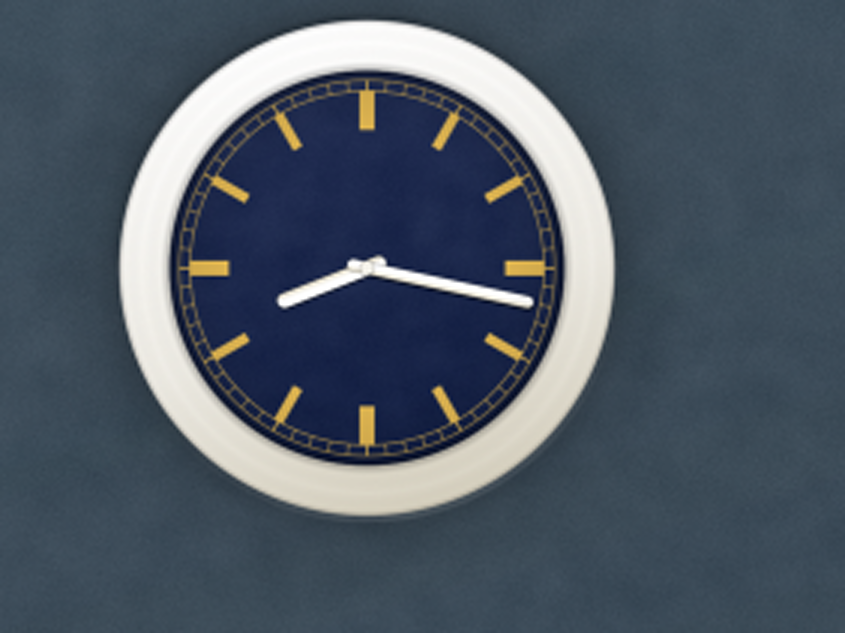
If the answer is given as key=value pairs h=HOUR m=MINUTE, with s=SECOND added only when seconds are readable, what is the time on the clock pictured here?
h=8 m=17
